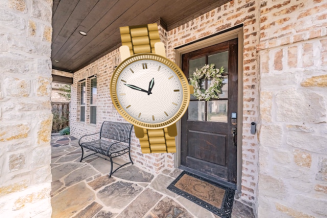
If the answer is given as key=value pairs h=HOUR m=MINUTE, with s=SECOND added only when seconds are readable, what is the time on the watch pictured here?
h=12 m=49
